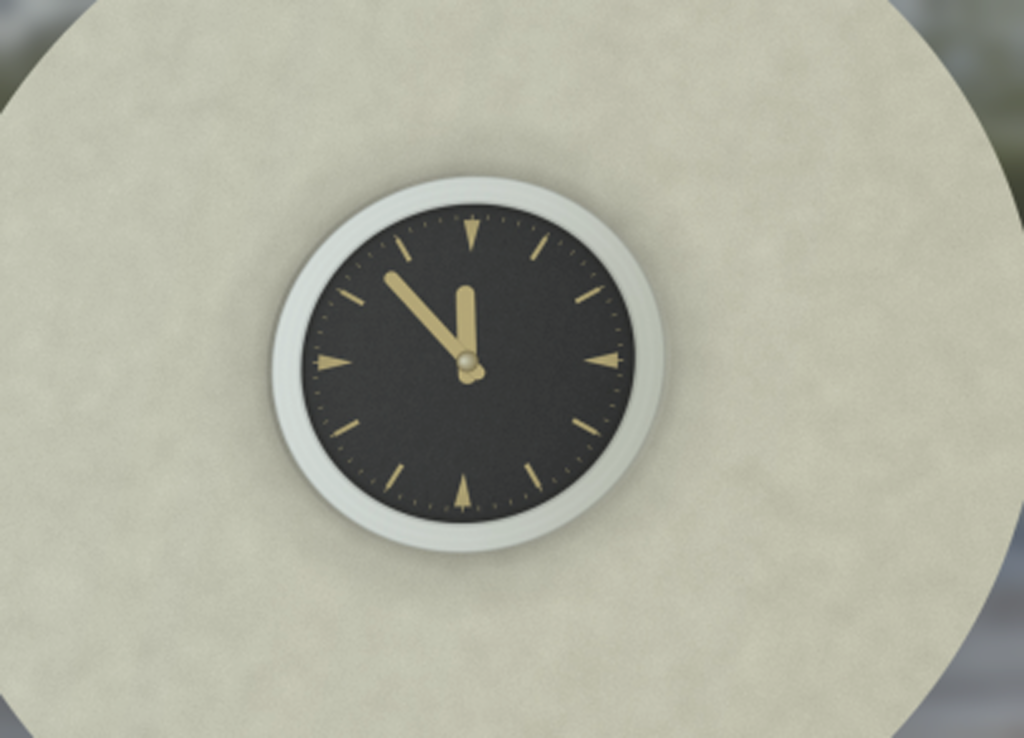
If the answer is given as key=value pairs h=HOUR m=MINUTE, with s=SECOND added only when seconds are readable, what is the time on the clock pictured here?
h=11 m=53
